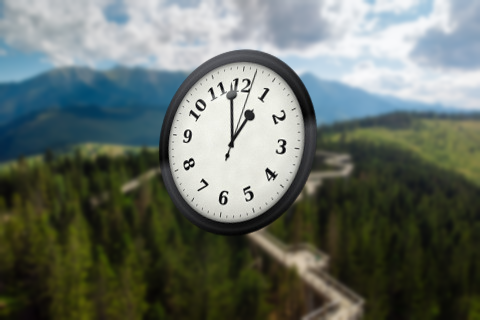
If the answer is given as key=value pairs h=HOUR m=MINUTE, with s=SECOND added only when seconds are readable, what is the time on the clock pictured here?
h=12 m=58 s=2
